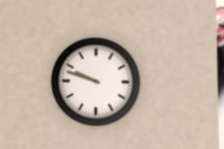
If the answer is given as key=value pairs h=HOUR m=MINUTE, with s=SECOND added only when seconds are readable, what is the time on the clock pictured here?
h=9 m=48
